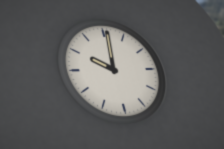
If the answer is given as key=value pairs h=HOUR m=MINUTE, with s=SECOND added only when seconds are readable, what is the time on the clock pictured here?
h=10 m=1
